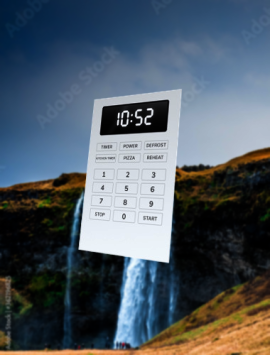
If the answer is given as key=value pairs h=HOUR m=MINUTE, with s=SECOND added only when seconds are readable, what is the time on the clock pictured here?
h=10 m=52
